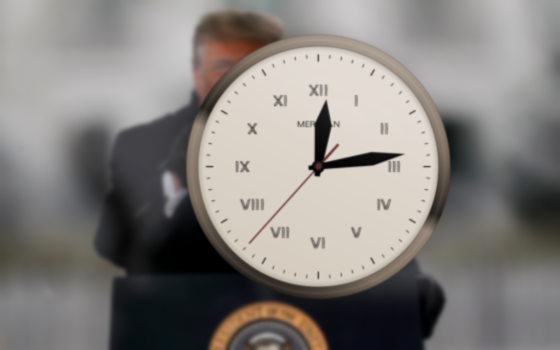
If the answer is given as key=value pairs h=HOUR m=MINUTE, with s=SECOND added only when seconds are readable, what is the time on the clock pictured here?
h=12 m=13 s=37
